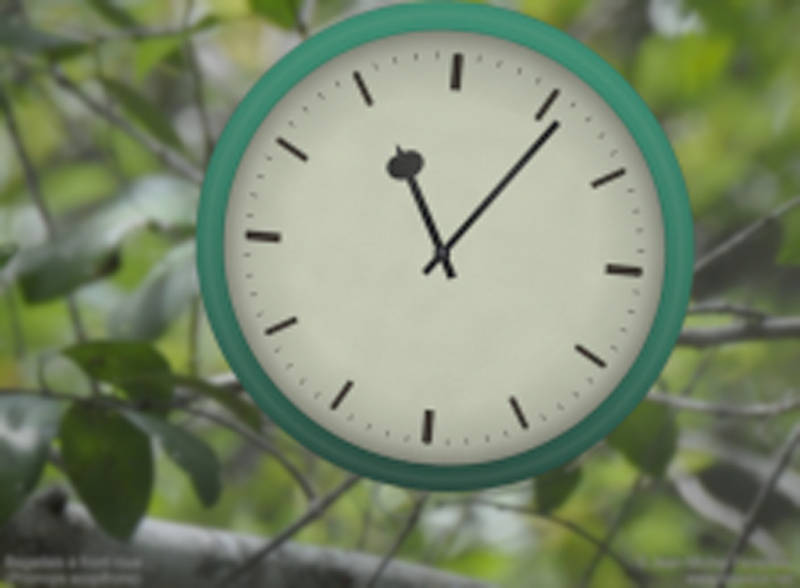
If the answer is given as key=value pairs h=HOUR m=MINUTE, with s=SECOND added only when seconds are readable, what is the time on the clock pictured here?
h=11 m=6
